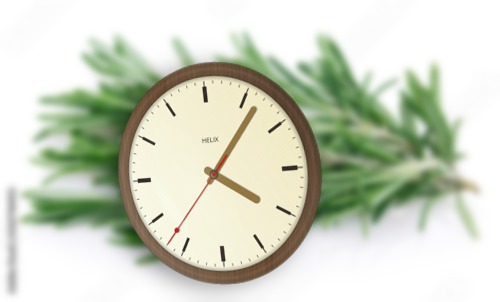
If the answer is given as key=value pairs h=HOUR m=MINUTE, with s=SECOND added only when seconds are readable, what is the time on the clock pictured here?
h=4 m=6 s=37
